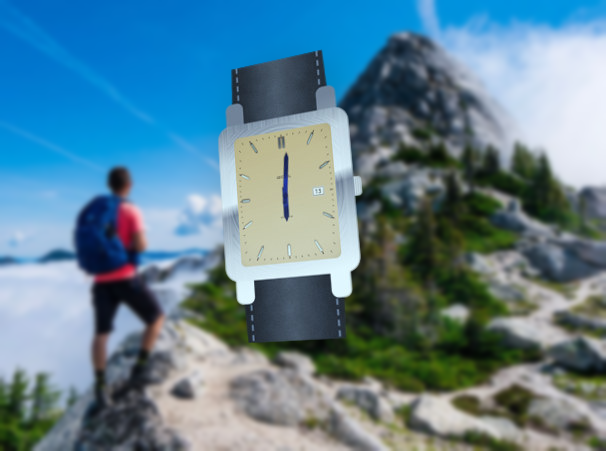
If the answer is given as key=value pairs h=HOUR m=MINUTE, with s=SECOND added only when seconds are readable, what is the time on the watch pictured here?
h=6 m=1
